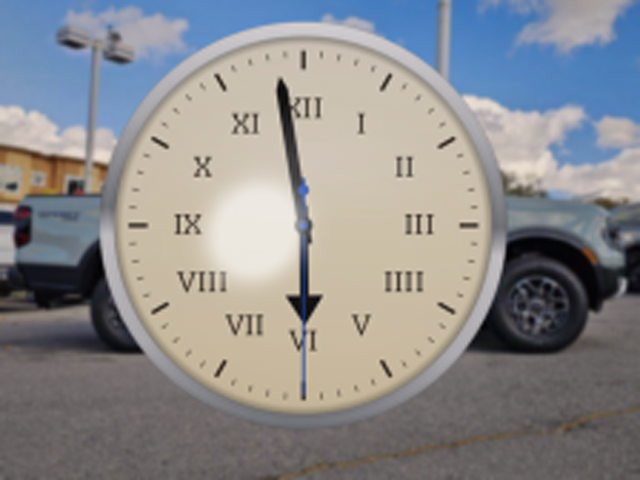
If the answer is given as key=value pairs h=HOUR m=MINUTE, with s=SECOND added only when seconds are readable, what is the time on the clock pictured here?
h=5 m=58 s=30
